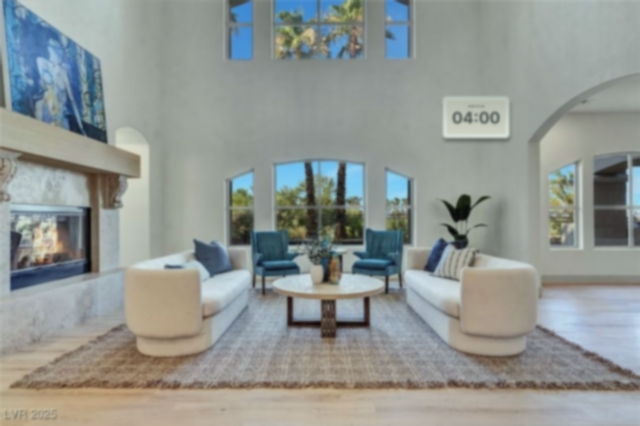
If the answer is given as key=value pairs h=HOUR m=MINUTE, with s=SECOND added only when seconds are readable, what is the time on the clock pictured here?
h=4 m=0
